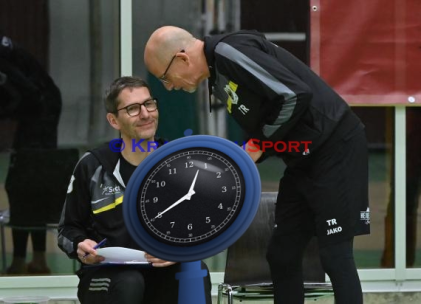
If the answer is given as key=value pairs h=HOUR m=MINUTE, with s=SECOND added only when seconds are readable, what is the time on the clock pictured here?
h=12 m=40
